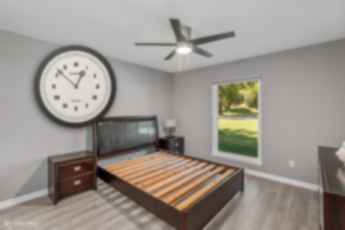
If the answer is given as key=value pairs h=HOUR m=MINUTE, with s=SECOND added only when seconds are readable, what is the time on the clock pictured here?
h=12 m=52
